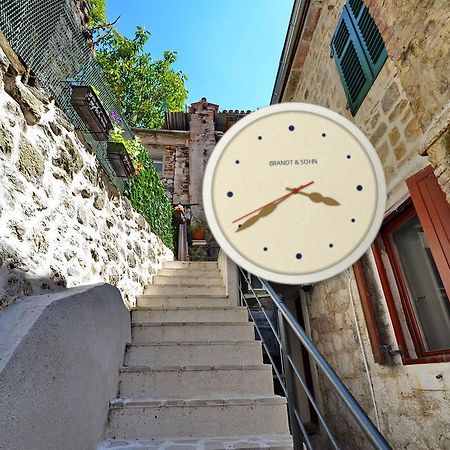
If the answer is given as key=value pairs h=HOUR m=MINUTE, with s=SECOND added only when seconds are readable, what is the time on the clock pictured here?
h=3 m=39 s=41
